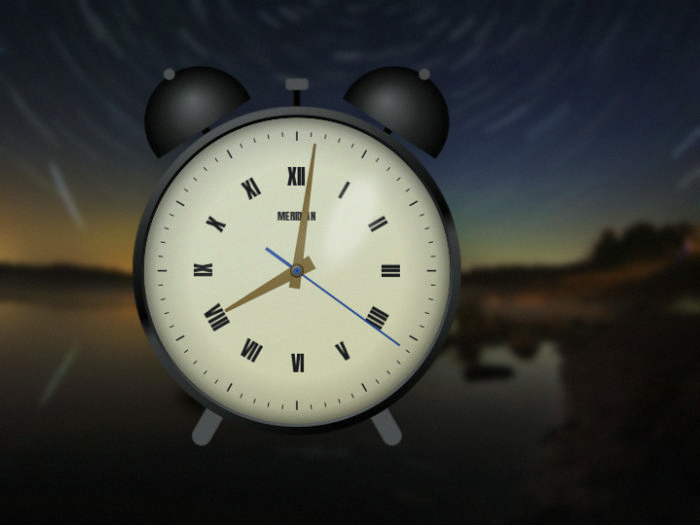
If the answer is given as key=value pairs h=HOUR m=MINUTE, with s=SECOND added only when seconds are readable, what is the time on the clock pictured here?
h=8 m=1 s=21
